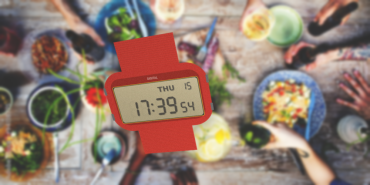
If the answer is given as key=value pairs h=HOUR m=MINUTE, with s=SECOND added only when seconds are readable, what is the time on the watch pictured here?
h=17 m=39 s=54
